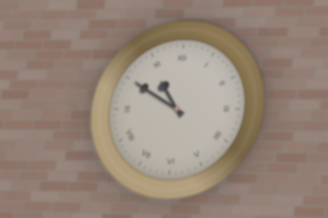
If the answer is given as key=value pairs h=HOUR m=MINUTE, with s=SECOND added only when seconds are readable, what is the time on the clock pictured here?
h=10 m=50
